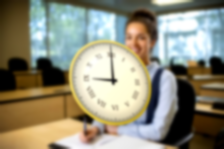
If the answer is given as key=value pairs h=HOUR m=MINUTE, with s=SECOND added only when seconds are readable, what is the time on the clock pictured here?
h=9 m=0
